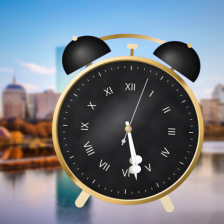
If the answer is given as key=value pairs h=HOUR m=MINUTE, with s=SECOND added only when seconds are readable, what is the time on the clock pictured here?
h=5 m=28 s=3
